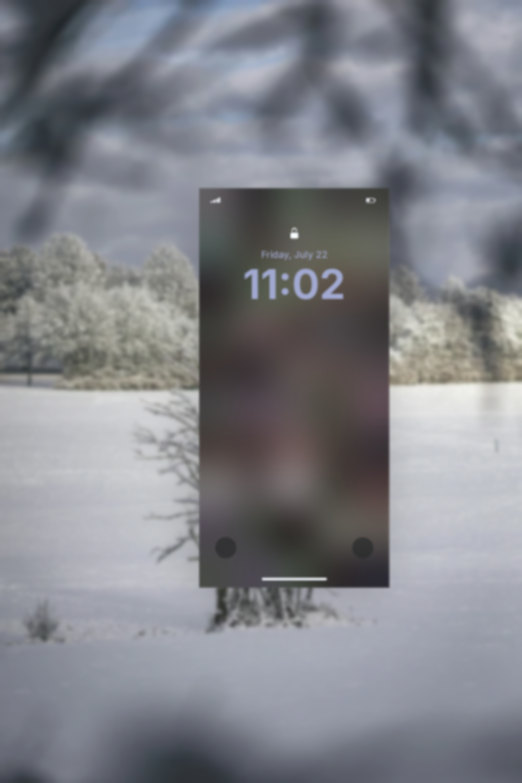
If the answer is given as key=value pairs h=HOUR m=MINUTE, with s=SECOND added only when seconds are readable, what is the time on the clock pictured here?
h=11 m=2
